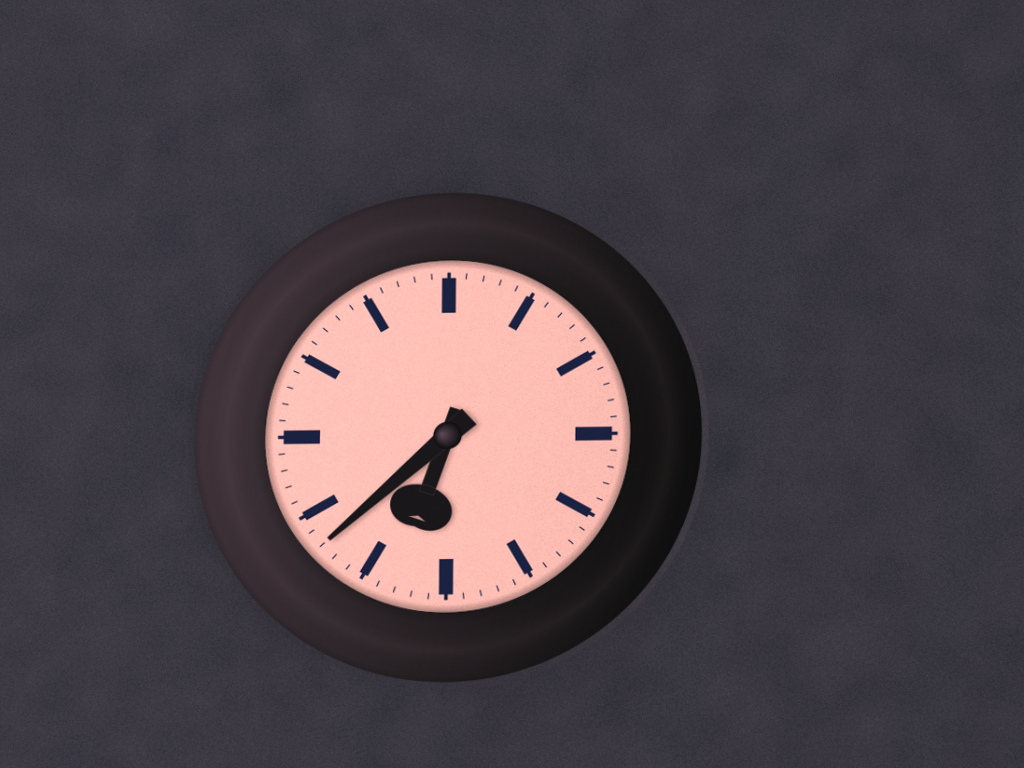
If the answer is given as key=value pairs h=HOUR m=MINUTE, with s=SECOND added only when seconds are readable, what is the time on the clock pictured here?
h=6 m=38
